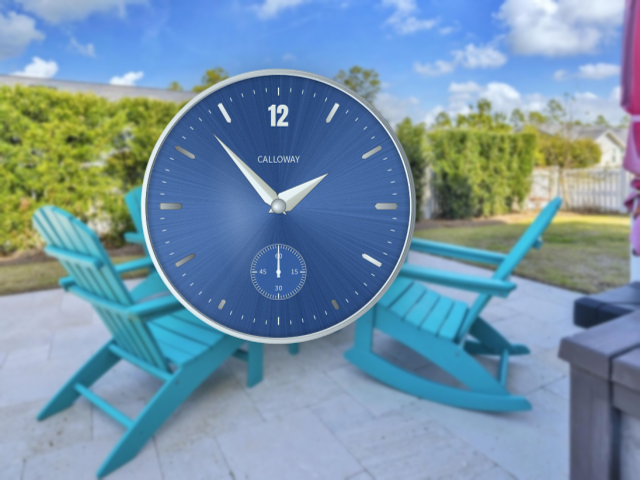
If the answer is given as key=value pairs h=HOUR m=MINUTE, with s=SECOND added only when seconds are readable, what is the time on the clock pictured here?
h=1 m=53
